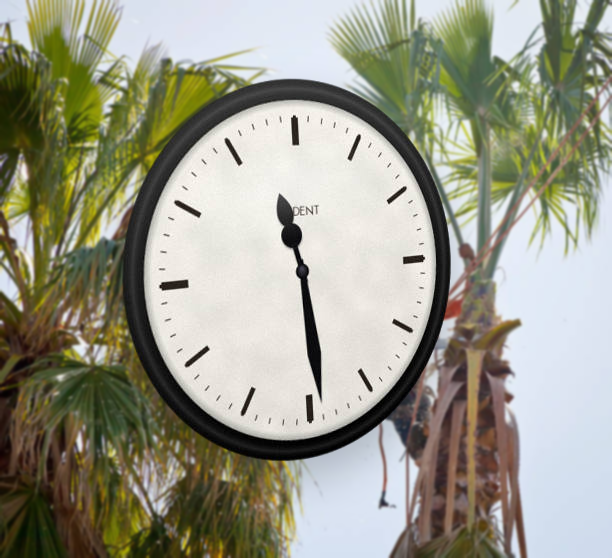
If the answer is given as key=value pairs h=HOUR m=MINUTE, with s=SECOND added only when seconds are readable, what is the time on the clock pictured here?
h=11 m=29
